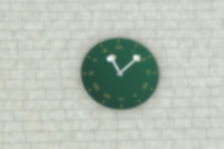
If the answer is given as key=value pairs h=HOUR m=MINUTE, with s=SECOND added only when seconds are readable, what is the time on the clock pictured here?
h=11 m=8
